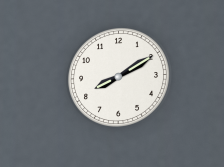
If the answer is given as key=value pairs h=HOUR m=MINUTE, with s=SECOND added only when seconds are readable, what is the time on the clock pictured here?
h=8 m=10
